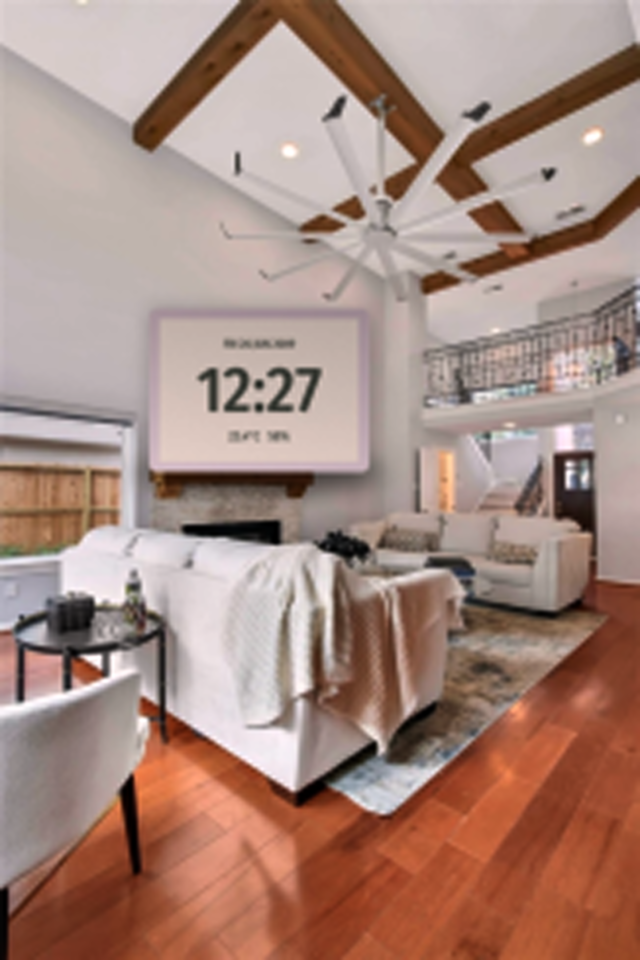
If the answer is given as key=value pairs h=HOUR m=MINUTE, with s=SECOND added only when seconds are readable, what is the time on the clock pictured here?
h=12 m=27
